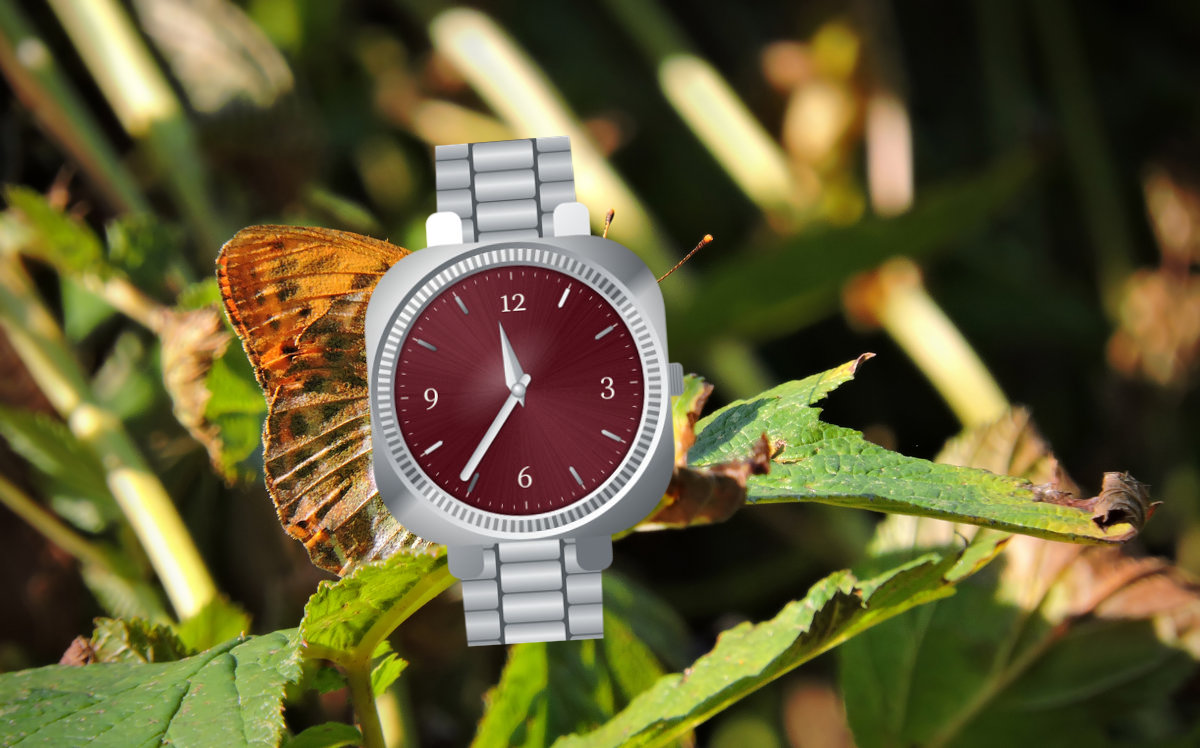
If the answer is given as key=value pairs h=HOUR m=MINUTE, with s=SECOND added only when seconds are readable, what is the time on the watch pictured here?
h=11 m=36
